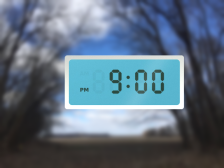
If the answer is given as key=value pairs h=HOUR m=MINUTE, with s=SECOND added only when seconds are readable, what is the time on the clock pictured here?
h=9 m=0
